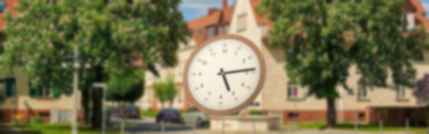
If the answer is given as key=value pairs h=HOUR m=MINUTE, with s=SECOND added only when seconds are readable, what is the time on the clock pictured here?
h=5 m=14
